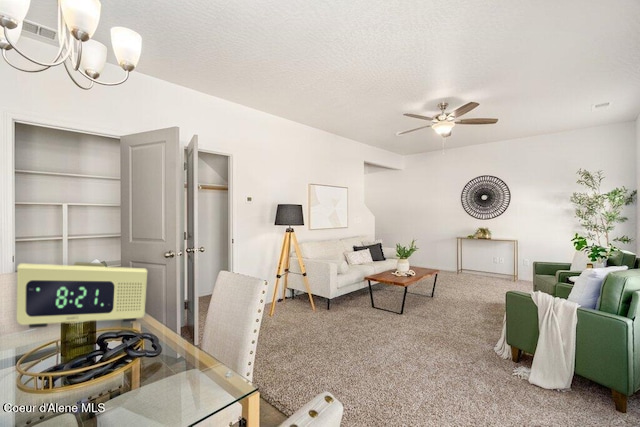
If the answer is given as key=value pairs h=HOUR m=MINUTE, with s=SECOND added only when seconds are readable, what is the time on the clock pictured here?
h=8 m=21
